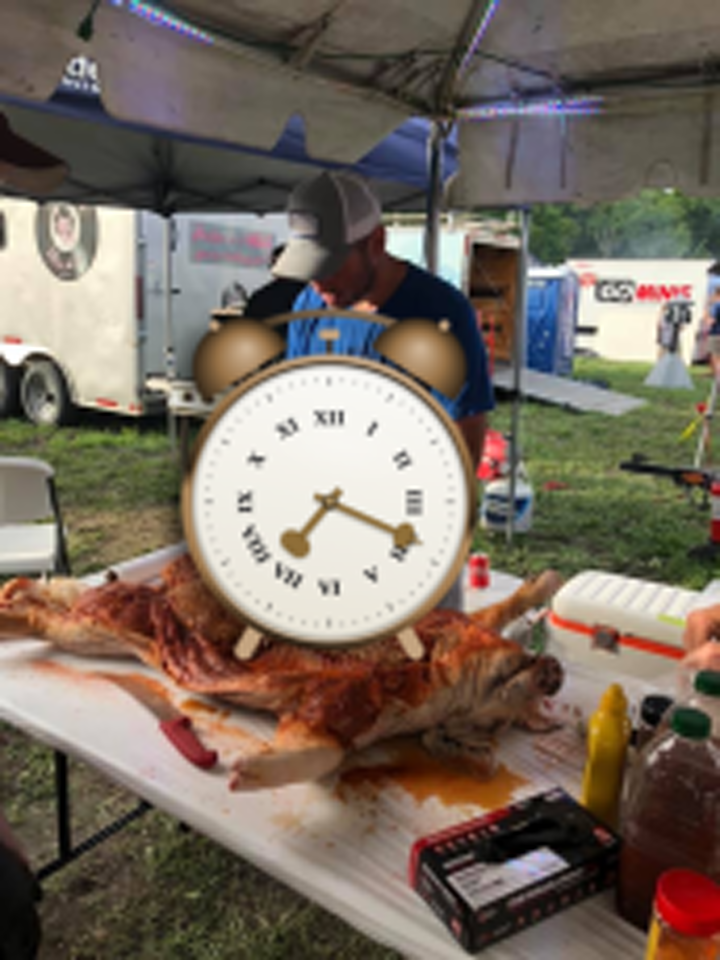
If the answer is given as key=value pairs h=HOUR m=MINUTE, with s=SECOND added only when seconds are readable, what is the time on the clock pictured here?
h=7 m=19
